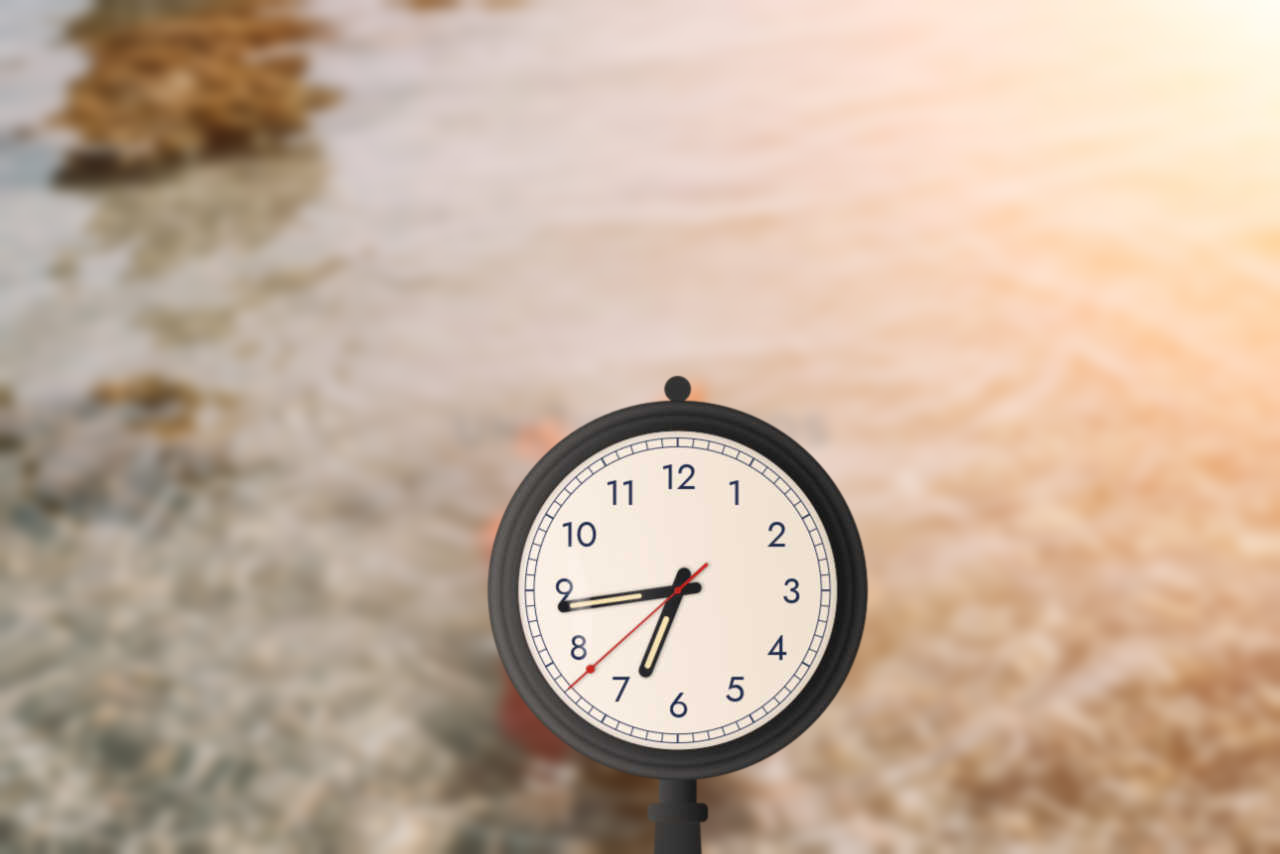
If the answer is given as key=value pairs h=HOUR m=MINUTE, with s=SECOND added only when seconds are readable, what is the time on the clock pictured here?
h=6 m=43 s=38
